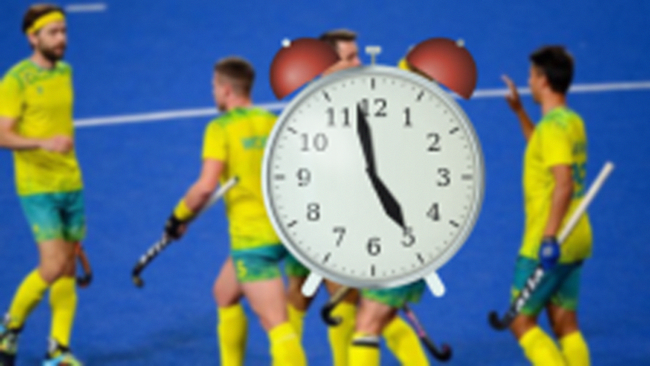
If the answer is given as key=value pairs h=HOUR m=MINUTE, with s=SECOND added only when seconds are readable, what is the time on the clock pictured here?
h=4 m=58
